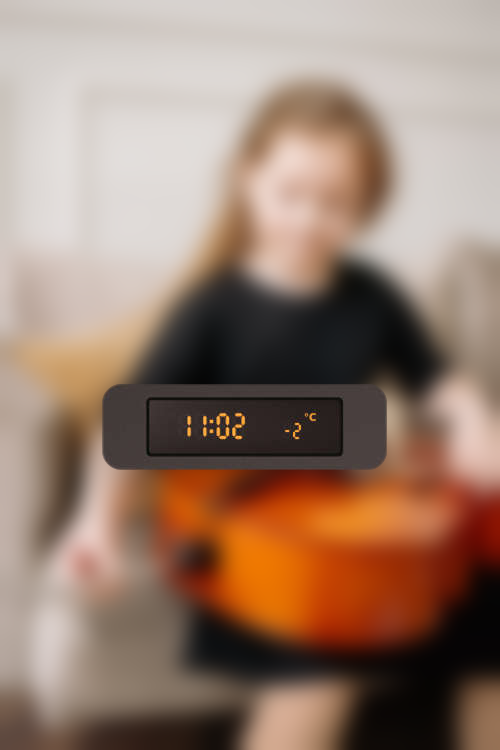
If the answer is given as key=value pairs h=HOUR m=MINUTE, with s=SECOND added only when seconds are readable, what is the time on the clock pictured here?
h=11 m=2
